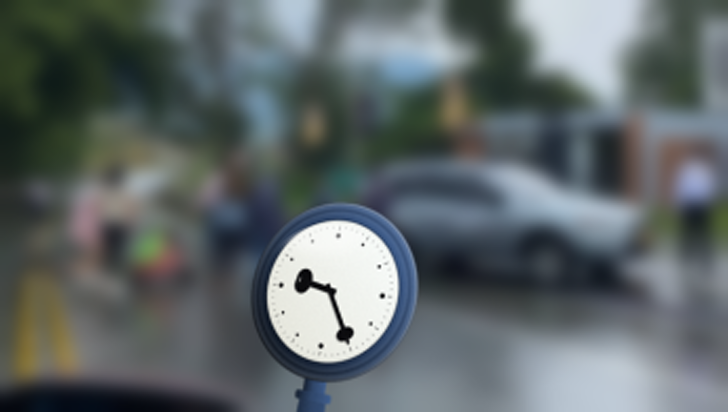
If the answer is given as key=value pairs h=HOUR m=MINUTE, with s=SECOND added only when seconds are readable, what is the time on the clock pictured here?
h=9 m=25
